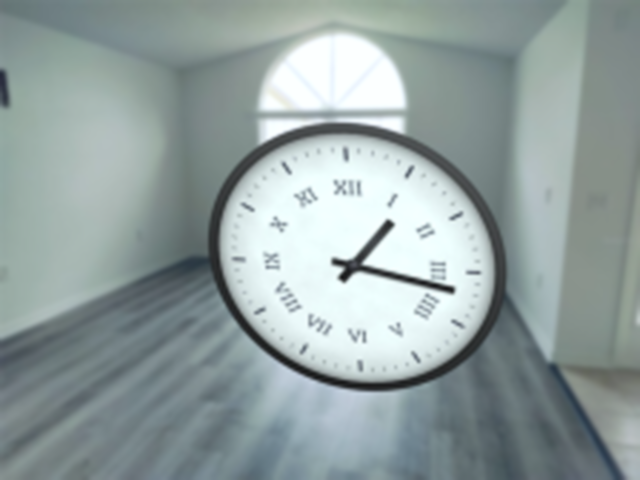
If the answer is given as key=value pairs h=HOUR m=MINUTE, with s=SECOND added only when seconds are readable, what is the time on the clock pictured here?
h=1 m=17
